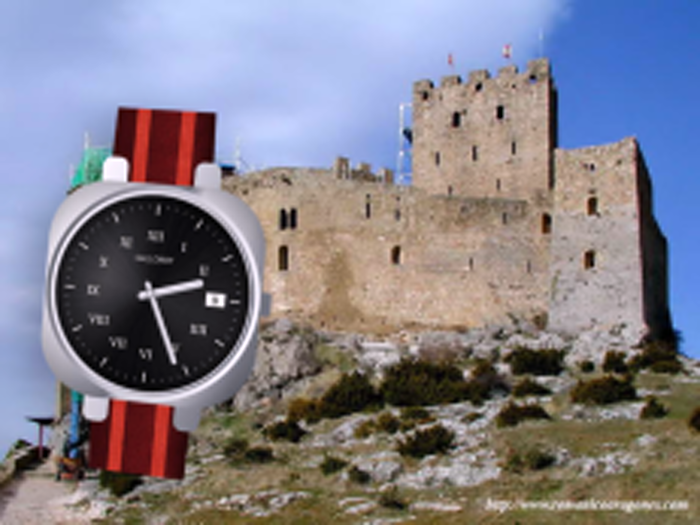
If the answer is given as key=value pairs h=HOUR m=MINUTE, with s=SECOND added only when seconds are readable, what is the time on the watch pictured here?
h=2 m=26
